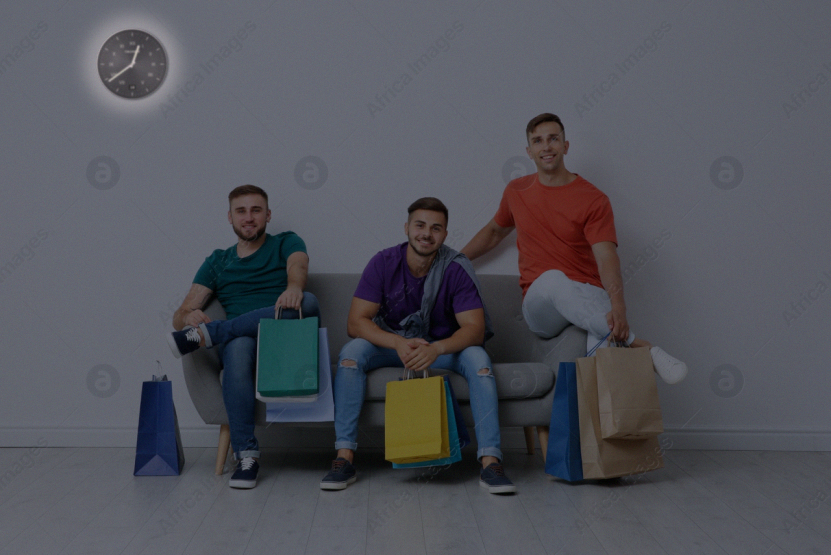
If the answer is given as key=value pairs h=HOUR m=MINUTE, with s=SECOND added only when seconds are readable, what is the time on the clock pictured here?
h=12 m=39
